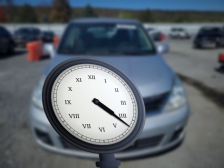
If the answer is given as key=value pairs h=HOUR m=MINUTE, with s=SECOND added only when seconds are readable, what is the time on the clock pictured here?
h=4 m=22
